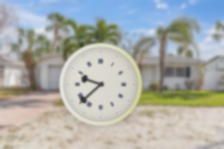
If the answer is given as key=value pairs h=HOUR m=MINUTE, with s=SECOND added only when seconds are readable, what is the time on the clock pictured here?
h=9 m=38
